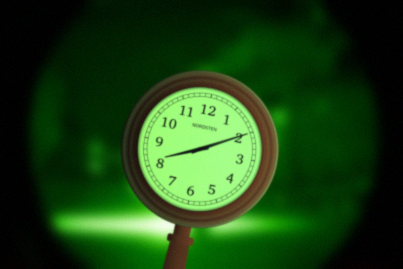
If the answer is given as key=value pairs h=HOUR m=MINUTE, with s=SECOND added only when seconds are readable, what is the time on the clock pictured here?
h=8 m=10
